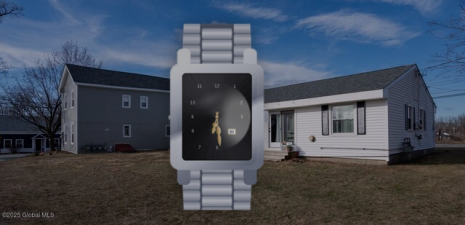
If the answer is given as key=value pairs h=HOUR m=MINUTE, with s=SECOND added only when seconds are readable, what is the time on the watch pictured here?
h=6 m=29
